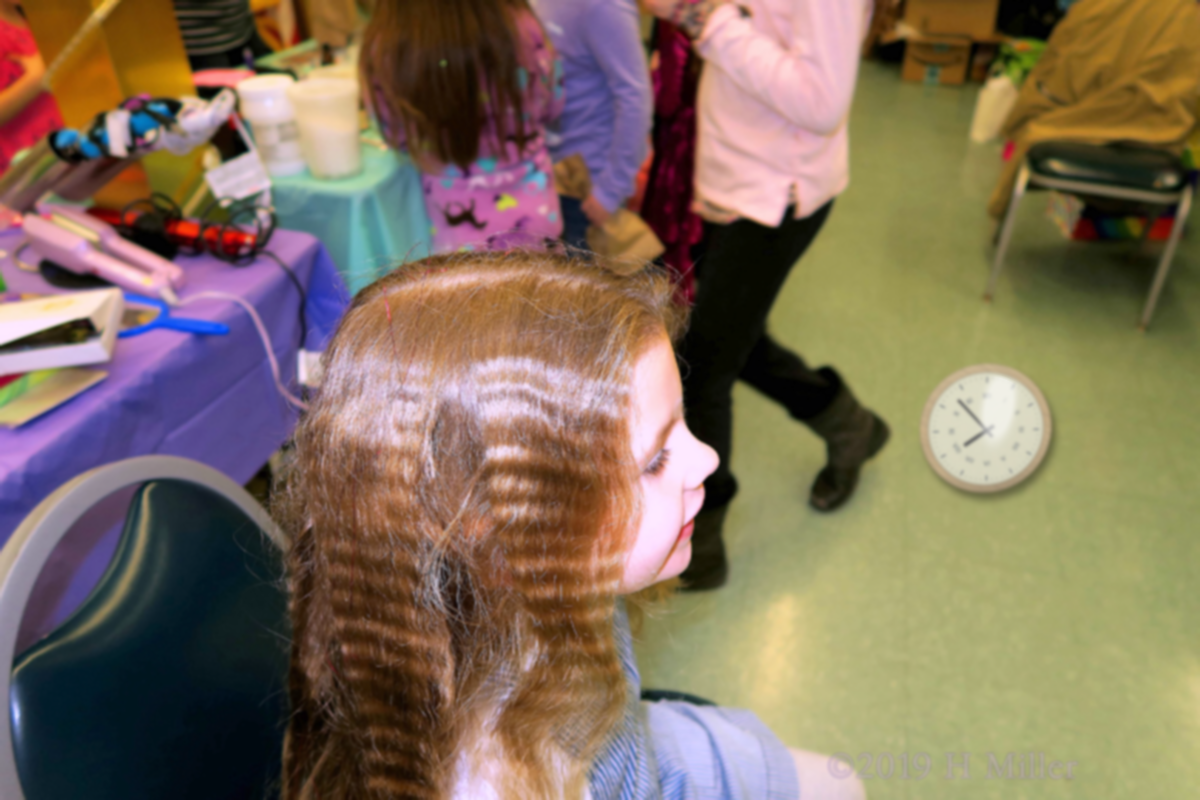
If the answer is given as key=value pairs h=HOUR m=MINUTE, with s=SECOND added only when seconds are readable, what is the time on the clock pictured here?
h=7 m=53
